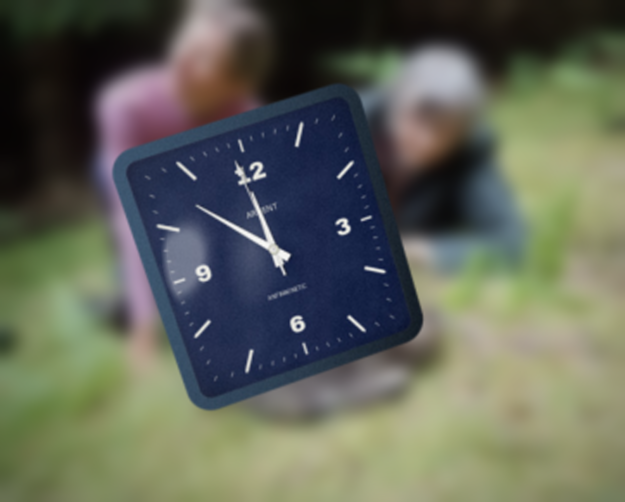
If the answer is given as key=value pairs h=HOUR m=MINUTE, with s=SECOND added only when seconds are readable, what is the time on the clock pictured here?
h=11 m=52 s=59
